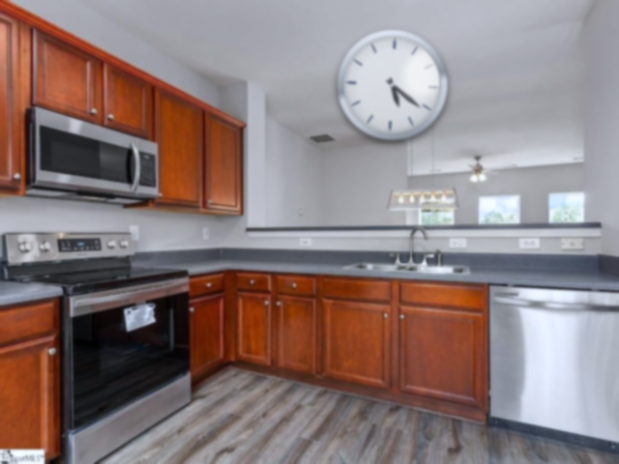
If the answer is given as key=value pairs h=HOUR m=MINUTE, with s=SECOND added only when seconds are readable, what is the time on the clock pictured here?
h=5 m=21
